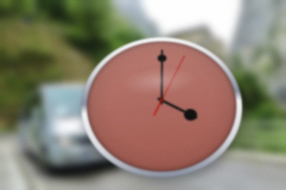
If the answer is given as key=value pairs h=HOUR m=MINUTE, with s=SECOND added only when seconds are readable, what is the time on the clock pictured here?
h=4 m=0 s=4
